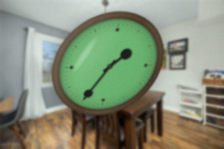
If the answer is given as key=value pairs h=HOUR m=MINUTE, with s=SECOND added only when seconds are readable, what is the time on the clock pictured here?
h=1 m=35
